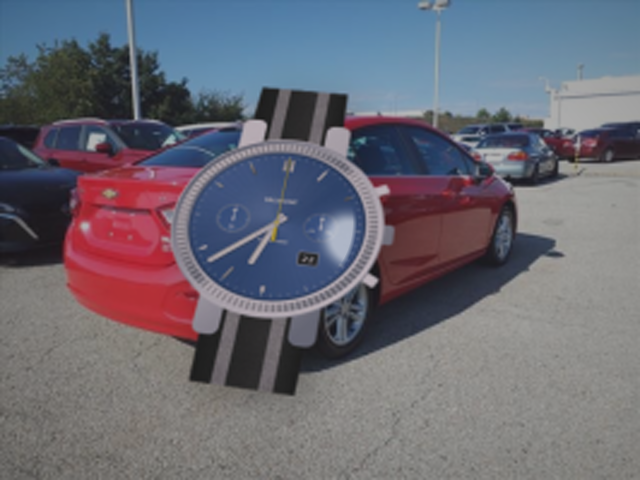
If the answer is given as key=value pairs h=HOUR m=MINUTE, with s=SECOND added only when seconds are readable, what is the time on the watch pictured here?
h=6 m=38
